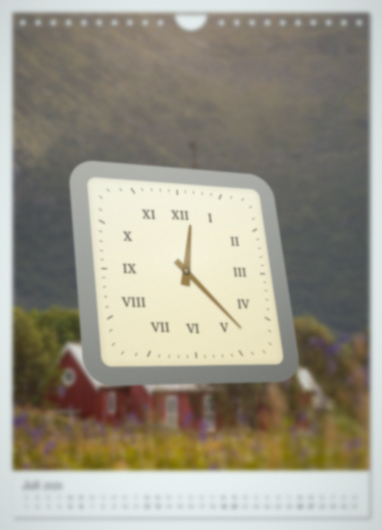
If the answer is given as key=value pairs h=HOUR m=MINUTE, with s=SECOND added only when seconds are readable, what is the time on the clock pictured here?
h=12 m=23
